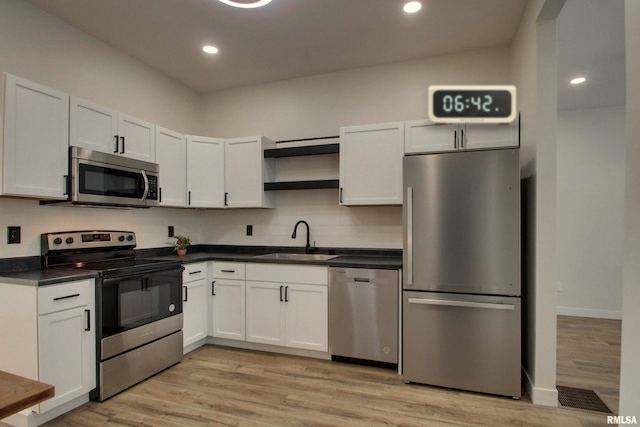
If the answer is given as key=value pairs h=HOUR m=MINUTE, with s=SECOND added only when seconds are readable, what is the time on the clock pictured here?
h=6 m=42
